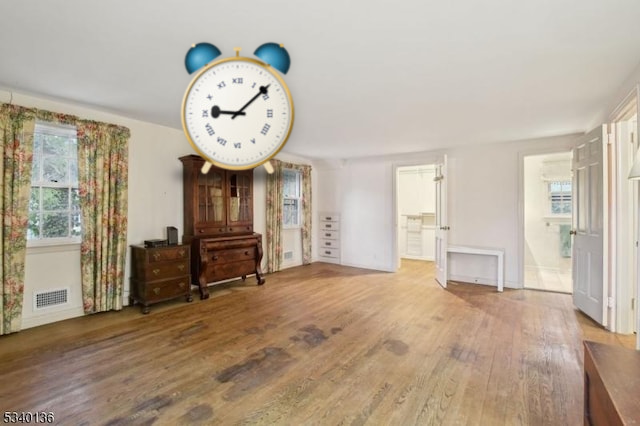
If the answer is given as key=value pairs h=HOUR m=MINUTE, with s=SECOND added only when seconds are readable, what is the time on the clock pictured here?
h=9 m=8
